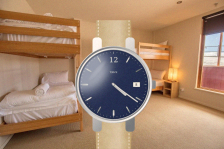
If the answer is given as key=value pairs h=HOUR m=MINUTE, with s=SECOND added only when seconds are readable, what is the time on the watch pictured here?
h=4 m=21
